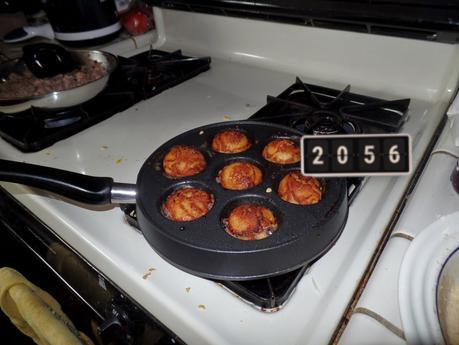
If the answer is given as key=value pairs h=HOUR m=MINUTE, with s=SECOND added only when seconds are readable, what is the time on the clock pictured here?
h=20 m=56
